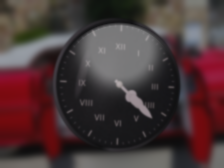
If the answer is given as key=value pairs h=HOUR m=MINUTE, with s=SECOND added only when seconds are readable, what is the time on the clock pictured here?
h=4 m=22
